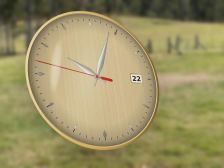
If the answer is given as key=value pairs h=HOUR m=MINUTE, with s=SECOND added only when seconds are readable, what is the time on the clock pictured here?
h=10 m=3 s=47
